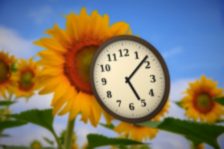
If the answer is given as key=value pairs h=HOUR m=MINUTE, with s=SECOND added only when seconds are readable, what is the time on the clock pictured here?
h=5 m=8
